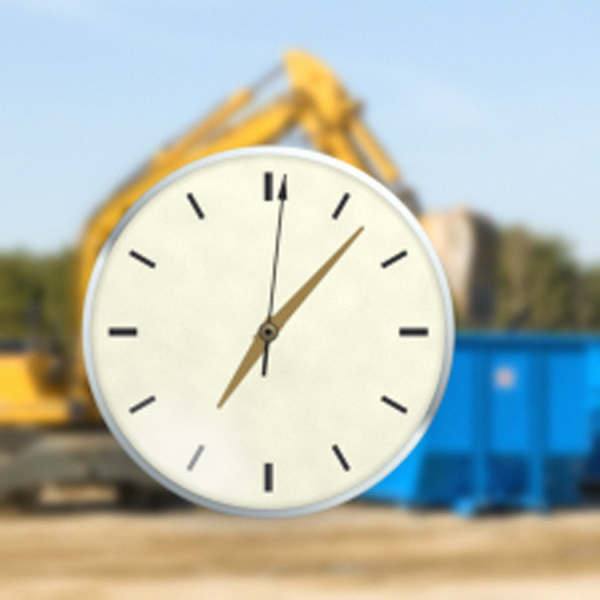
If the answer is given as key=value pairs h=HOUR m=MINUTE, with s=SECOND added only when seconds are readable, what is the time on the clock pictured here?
h=7 m=7 s=1
